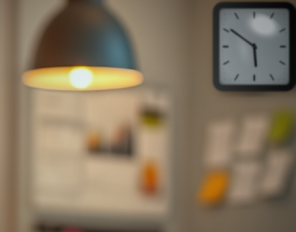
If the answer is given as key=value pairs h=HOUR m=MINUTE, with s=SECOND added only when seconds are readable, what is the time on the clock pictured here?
h=5 m=51
